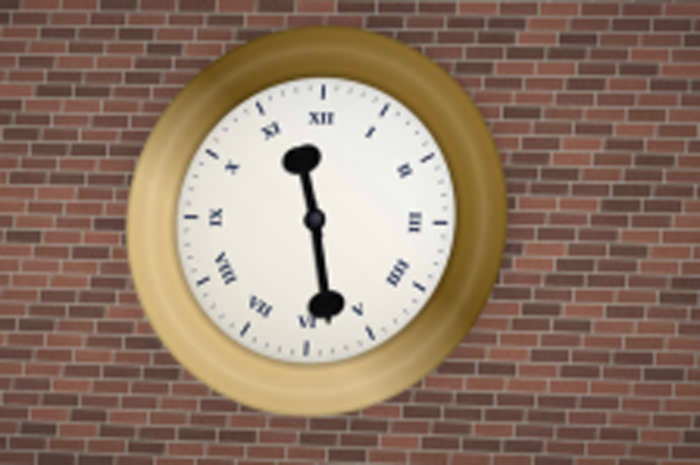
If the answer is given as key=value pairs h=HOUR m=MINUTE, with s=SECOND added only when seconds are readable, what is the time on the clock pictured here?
h=11 m=28
